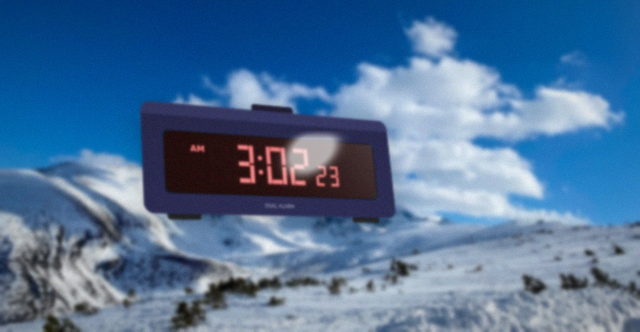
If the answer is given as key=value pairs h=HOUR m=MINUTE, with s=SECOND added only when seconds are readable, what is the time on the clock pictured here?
h=3 m=2 s=23
